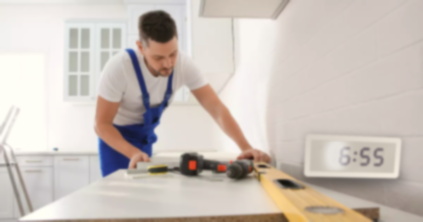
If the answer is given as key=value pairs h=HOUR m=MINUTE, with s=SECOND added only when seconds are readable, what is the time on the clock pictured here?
h=6 m=55
